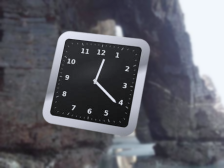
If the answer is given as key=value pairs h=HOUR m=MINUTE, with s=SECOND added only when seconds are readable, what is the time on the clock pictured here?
h=12 m=21
